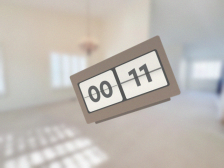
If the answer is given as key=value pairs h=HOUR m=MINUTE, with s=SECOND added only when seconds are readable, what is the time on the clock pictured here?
h=0 m=11
